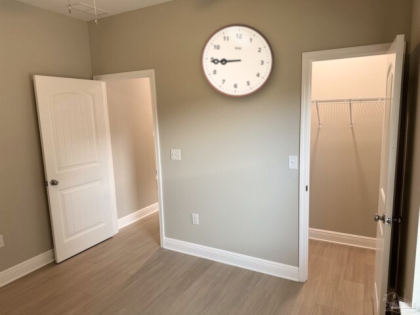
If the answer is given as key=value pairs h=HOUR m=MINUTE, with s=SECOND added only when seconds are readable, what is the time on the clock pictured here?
h=8 m=44
